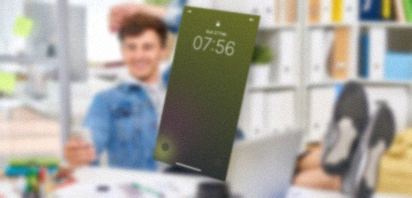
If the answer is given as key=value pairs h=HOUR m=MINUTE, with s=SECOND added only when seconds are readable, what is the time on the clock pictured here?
h=7 m=56
